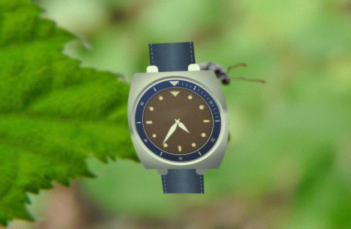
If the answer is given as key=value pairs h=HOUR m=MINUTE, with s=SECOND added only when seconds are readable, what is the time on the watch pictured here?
h=4 m=36
